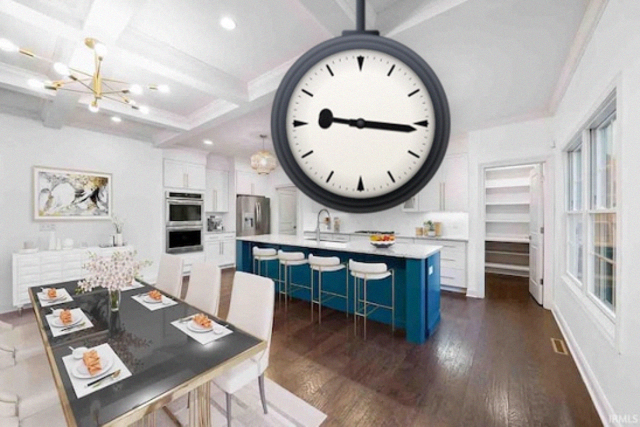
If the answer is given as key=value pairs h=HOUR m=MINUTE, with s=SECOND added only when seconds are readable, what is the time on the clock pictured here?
h=9 m=16
